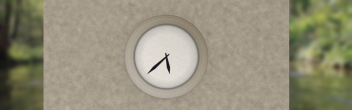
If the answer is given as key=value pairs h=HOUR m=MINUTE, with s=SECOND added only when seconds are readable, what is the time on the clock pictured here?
h=5 m=38
